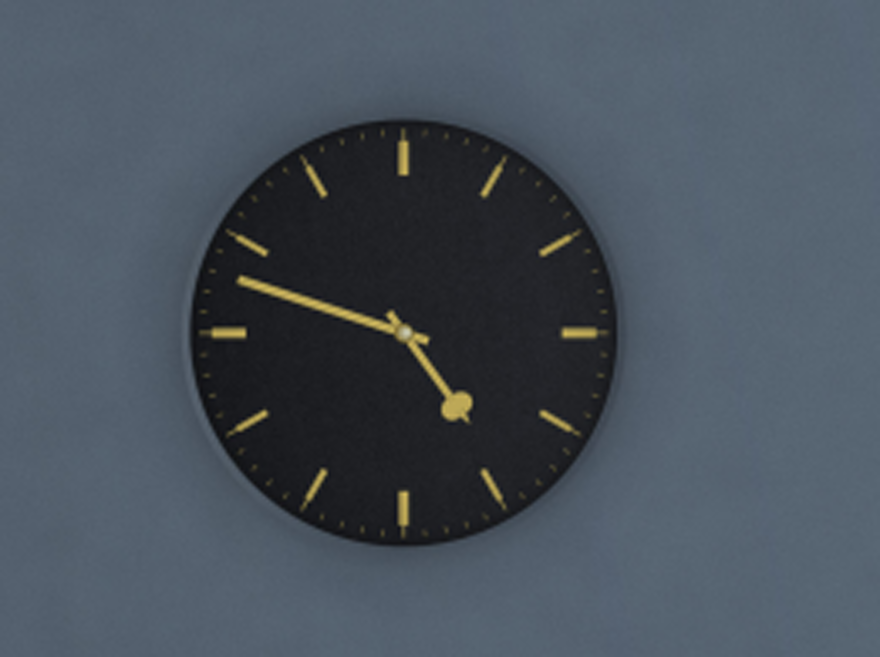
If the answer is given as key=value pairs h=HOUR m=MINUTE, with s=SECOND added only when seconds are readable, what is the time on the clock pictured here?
h=4 m=48
